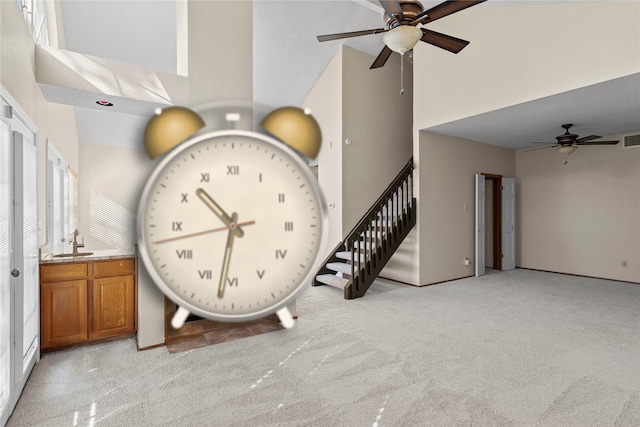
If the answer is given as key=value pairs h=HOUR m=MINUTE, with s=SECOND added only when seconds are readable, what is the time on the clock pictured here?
h=10 m=31 s=43
